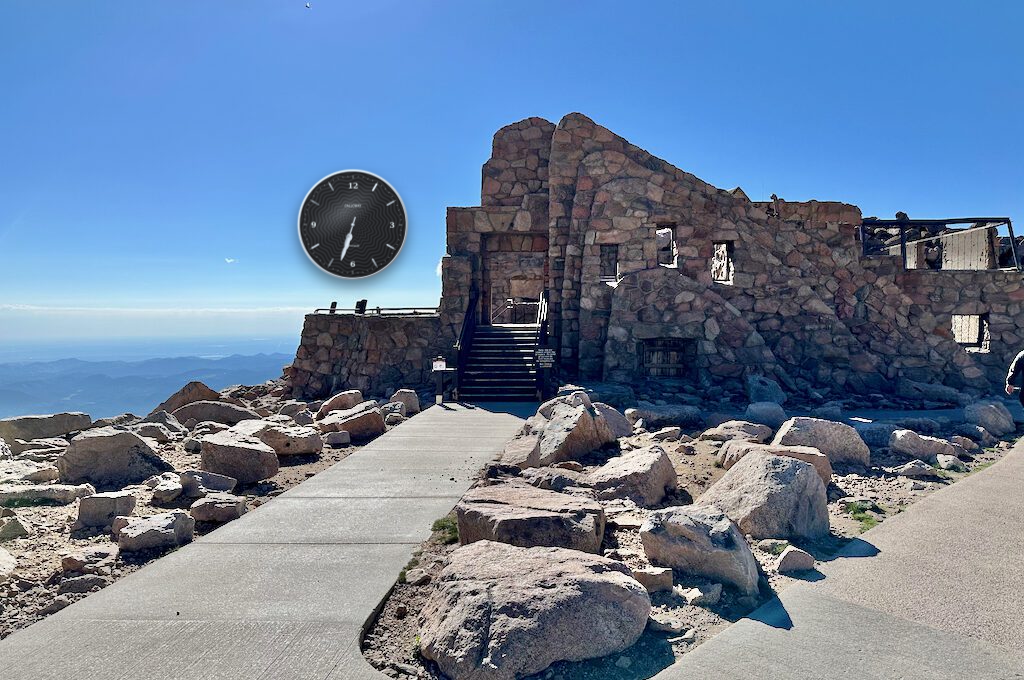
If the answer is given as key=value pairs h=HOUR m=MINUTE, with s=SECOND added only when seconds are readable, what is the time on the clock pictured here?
h=6 m=33
